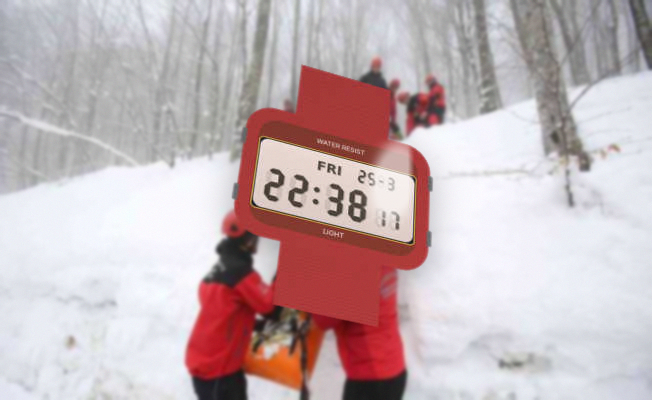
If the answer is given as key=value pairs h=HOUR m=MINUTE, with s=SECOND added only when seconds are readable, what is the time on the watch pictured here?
h=22 m=38 s=17
